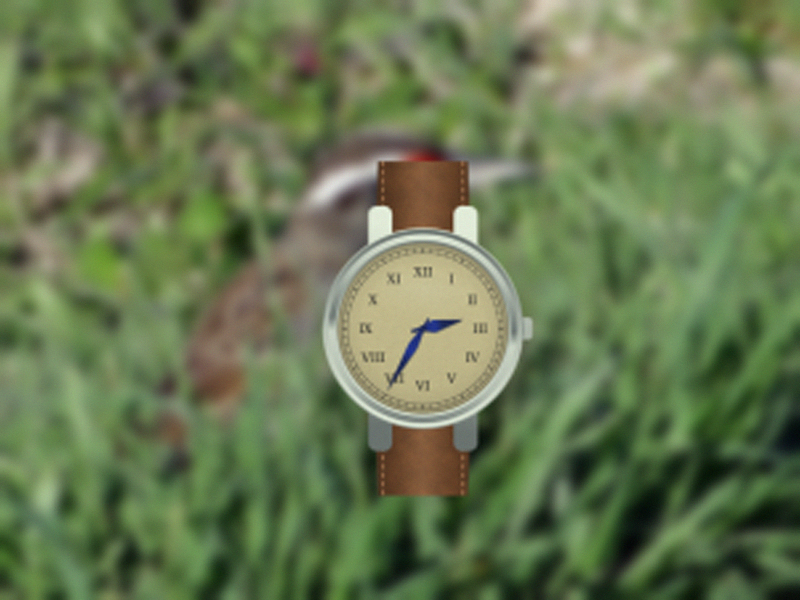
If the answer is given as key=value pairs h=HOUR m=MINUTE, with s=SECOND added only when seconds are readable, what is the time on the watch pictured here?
h=2 m=35
